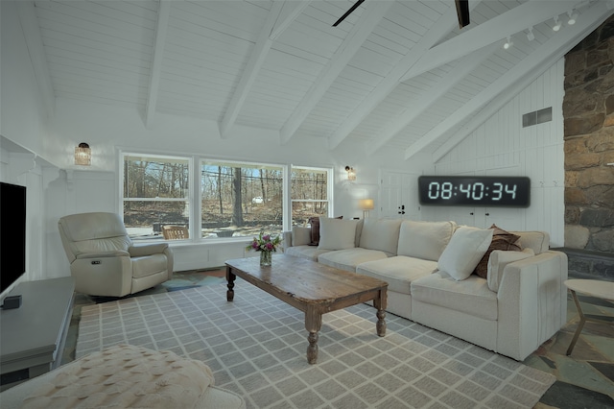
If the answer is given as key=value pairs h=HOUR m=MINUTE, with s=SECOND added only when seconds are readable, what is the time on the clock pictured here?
h=8 m=40 s=34
